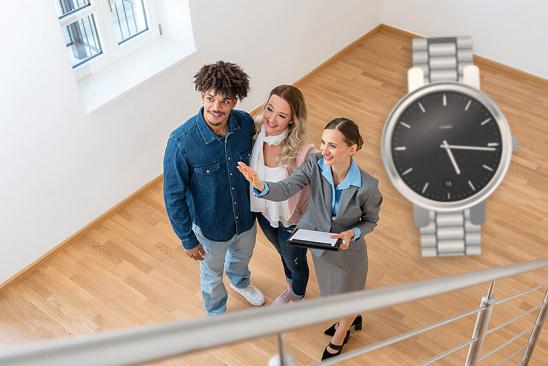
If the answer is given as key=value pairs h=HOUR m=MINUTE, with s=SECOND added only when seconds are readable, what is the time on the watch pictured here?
h=5 m=16
